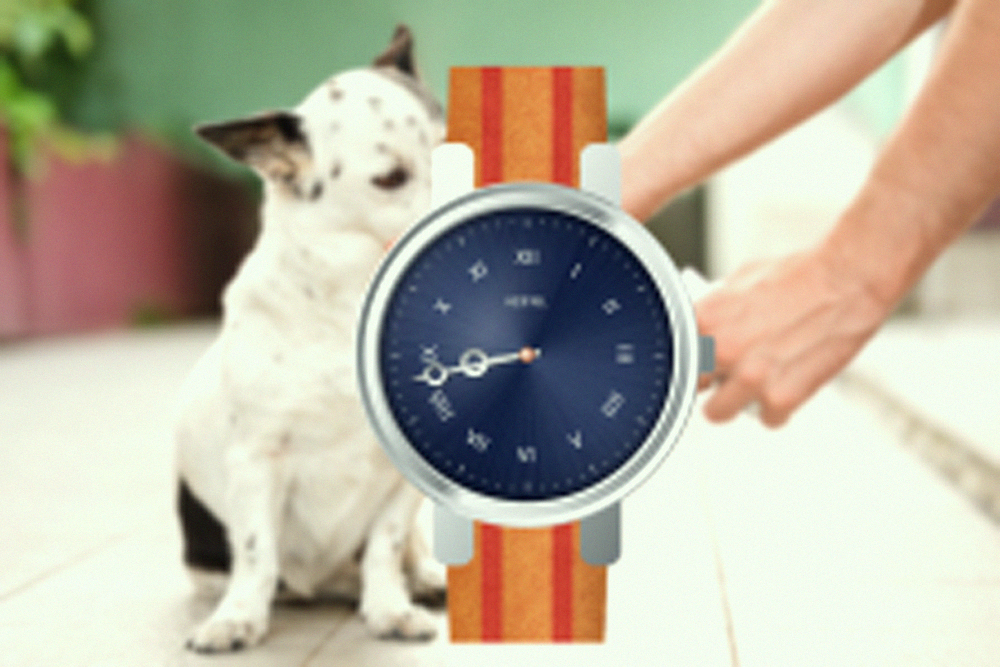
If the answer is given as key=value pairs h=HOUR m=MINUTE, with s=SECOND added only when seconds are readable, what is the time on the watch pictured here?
h=8 m=43
